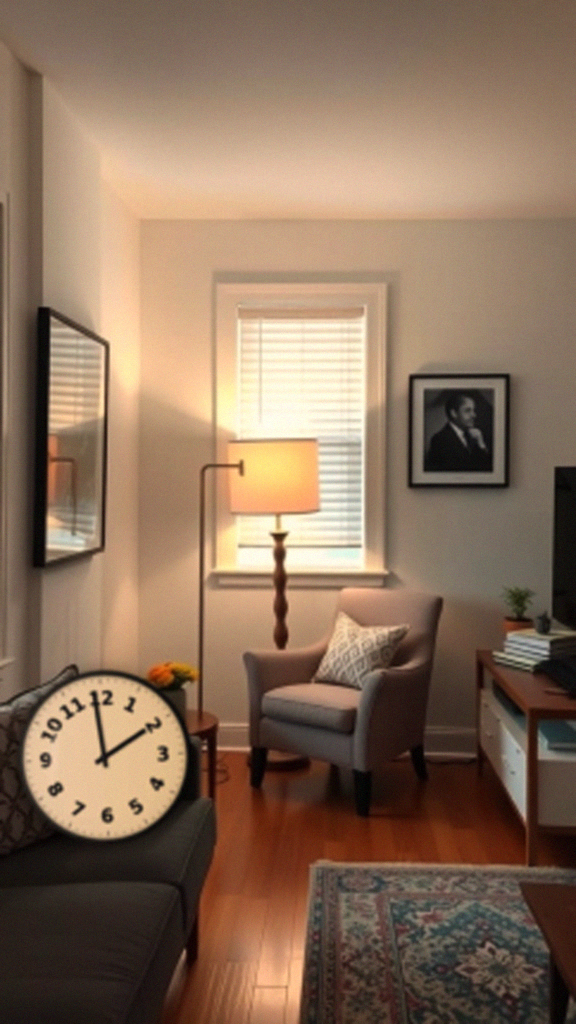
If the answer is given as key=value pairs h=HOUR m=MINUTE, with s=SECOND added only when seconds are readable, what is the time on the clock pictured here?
h=1 m=59
